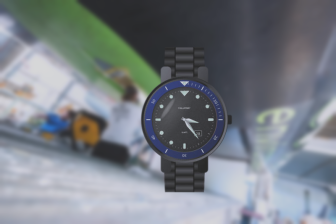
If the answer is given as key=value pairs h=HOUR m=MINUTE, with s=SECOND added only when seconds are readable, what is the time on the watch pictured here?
h=3 m=24
